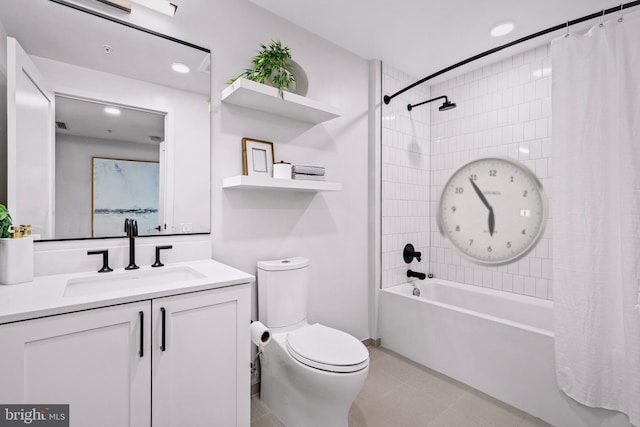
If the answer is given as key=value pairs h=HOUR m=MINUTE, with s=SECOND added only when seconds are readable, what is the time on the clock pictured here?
h=5 m=54
